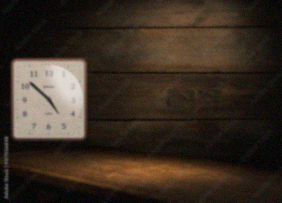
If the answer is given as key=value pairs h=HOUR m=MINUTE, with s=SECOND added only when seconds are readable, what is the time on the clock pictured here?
h=4 m=52
